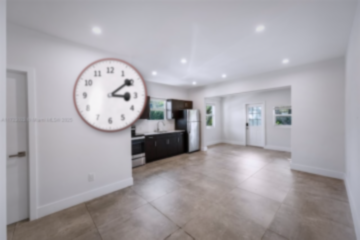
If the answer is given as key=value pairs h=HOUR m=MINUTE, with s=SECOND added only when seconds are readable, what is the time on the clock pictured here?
h=3 m=9
